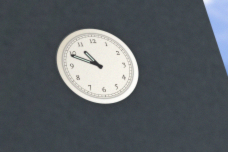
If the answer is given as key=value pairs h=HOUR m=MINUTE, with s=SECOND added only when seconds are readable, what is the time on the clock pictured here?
h=10 m=49
